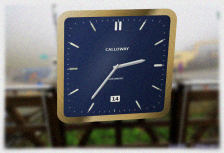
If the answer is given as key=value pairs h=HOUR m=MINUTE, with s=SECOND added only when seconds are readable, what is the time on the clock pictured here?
h=2 m=36
